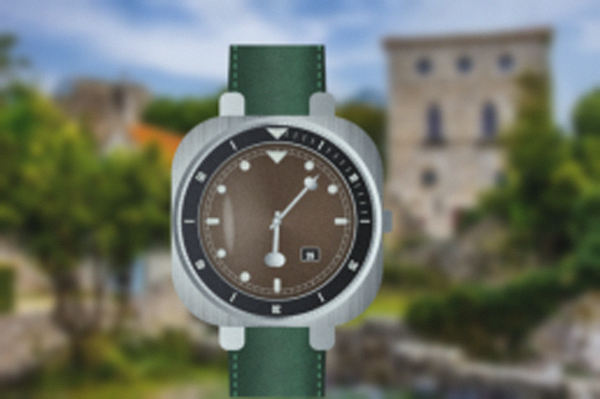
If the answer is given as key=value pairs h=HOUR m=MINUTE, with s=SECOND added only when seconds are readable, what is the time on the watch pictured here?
h=6 m=7
